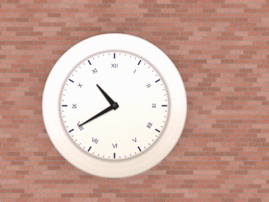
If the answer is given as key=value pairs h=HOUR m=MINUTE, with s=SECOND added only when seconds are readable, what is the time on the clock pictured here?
h=10 m=40
